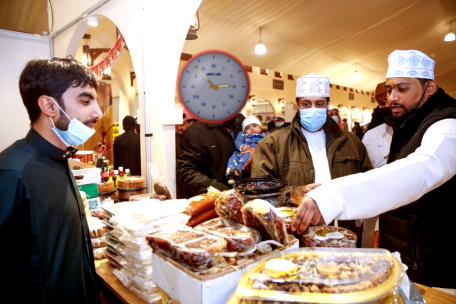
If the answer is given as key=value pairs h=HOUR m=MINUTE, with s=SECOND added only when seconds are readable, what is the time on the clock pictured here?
h=2 m=53
